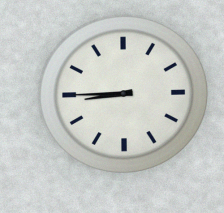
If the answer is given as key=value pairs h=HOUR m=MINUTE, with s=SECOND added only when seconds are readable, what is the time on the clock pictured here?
h=8 m=45
